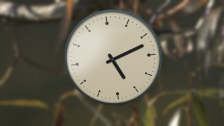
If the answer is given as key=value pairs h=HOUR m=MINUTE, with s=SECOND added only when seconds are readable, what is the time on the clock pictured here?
h=5 m=12
